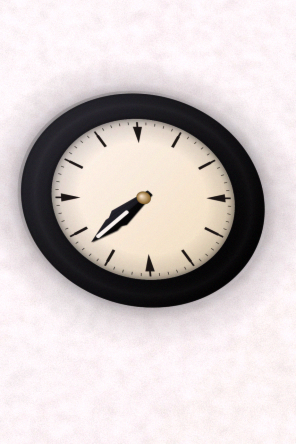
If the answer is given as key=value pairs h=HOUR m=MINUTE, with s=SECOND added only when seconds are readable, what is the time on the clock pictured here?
h=7 m=38
